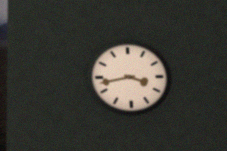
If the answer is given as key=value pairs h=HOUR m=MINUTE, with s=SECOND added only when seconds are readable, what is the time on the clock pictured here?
h=3 m=43
